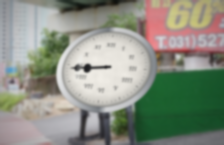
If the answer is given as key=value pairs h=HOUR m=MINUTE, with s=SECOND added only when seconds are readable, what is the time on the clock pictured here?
h=8 m=44
